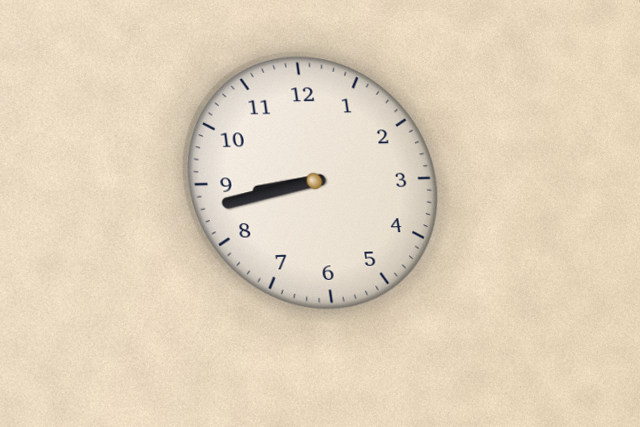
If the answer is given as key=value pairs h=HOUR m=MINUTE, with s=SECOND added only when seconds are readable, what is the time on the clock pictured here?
h=8 m=43
